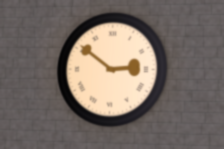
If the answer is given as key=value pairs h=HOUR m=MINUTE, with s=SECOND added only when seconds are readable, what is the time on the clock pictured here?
h=2 m=51
